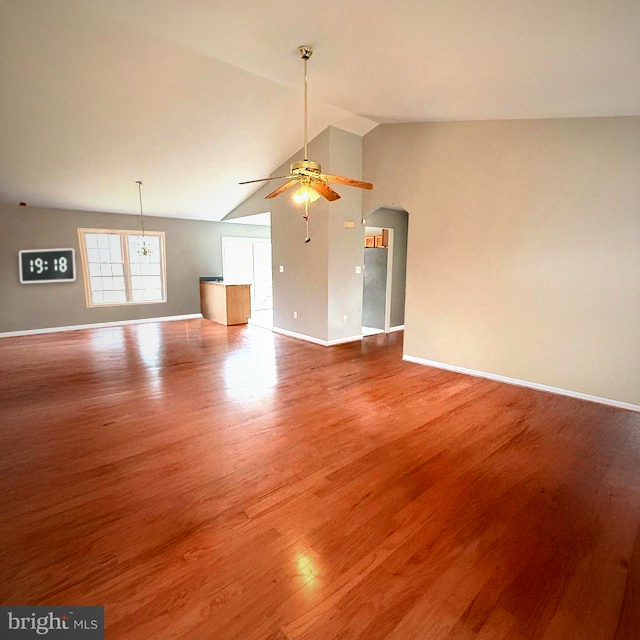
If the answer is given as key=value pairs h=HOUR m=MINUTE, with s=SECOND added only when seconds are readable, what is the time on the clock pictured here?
h=19 m=18
